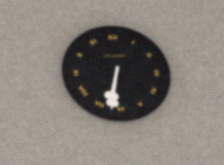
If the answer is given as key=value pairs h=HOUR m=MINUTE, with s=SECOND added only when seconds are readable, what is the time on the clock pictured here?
h=6 m=32
